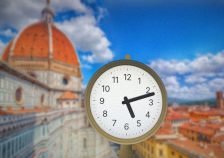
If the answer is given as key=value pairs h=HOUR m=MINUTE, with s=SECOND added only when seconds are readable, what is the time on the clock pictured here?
h=5 m=12
